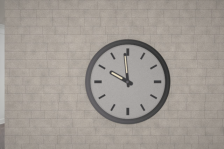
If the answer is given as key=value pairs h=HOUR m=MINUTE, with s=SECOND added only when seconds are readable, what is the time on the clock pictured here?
h=9 m=59
